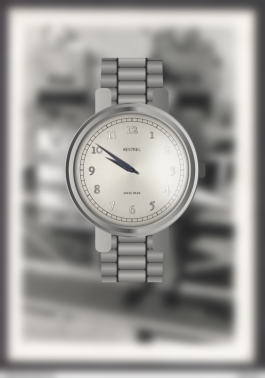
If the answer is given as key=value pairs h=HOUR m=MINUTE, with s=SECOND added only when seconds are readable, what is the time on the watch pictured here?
h=9 m=51
